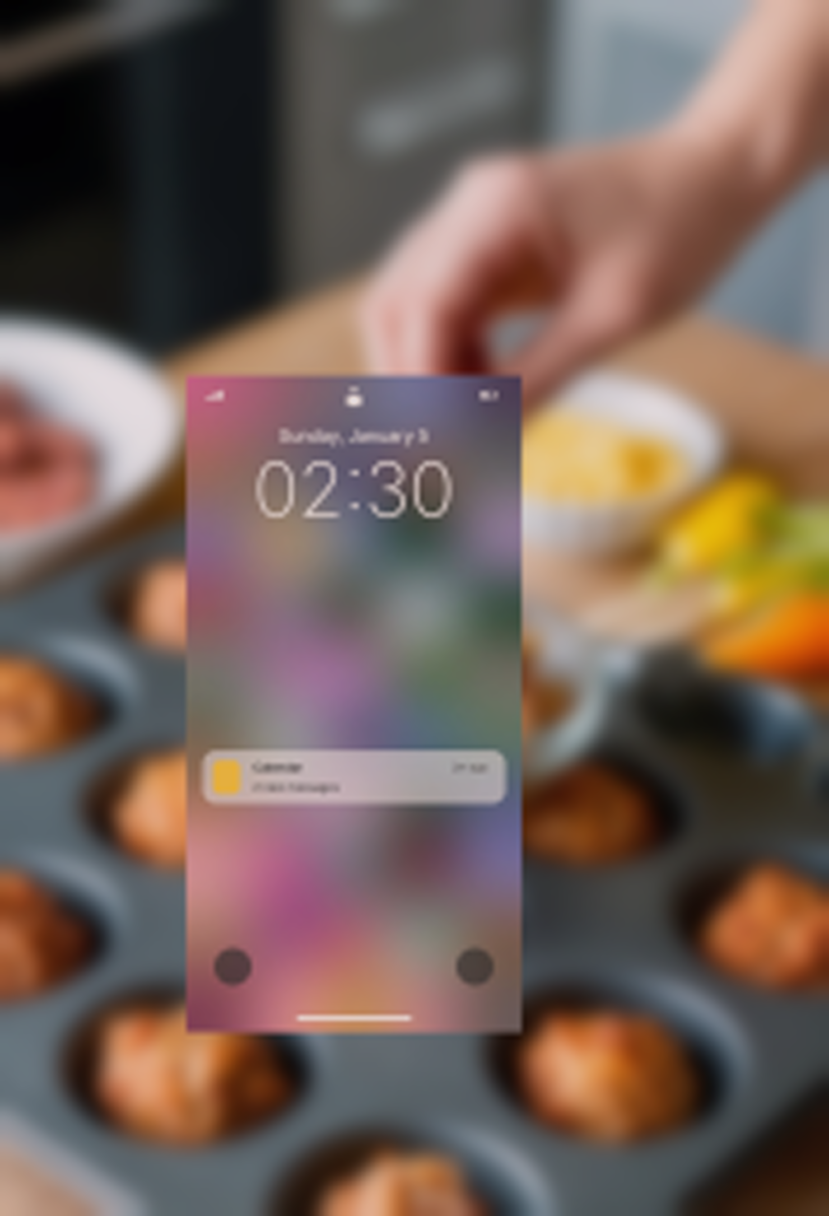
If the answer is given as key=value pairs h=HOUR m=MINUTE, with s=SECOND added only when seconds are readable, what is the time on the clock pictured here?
h=2 m=30
